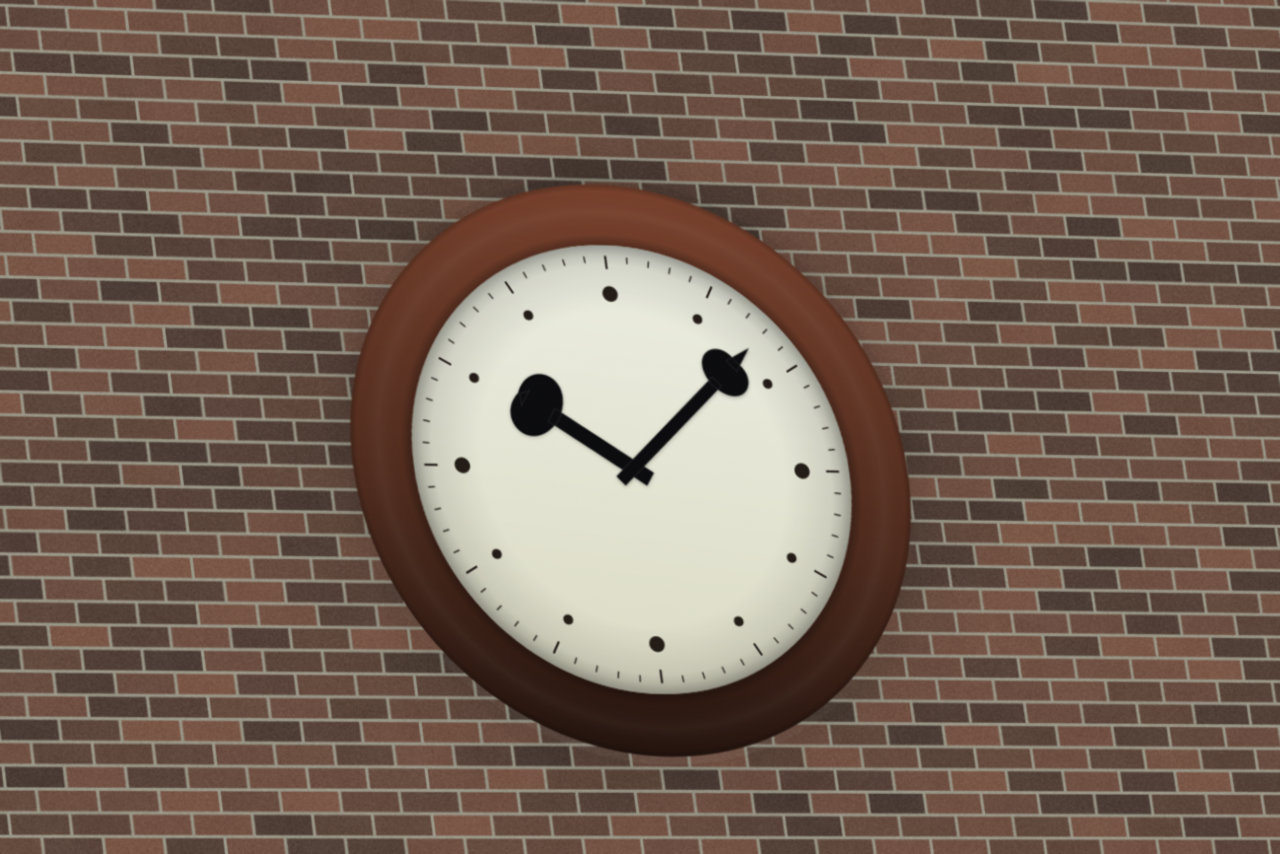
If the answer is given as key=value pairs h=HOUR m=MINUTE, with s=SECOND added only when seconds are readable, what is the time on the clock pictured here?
h=10 m=8
